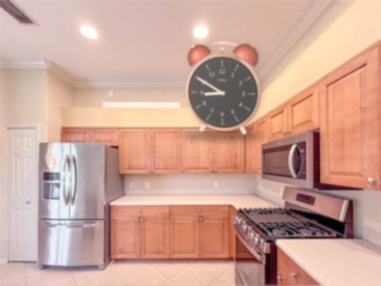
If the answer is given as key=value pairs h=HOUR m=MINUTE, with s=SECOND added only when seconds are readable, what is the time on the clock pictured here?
h=8 m=50
